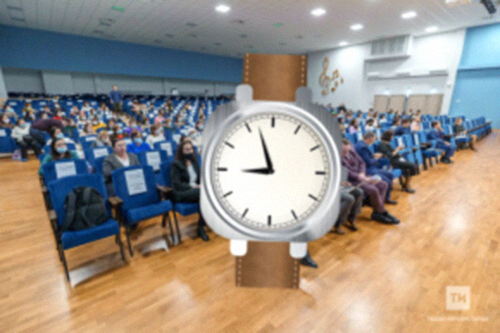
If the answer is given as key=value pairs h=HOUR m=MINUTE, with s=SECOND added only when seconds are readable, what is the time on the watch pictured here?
h=8 m=57
